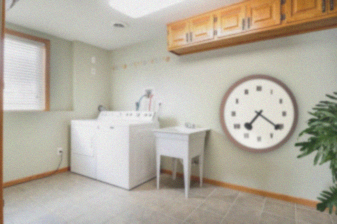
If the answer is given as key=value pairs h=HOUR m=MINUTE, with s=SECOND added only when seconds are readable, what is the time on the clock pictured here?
h=7 m=21
